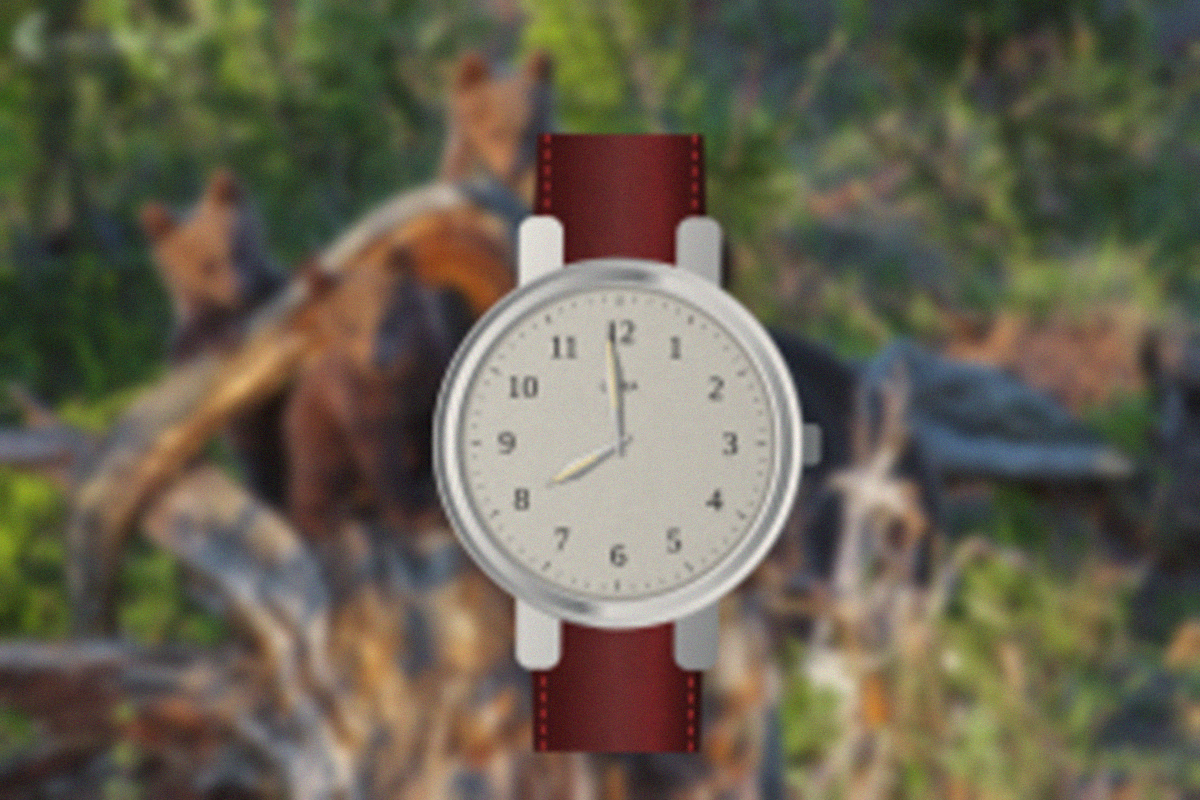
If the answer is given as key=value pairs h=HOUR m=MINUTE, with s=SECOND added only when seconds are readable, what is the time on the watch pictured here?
h=7 m=59
